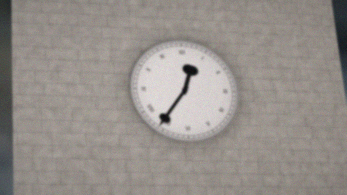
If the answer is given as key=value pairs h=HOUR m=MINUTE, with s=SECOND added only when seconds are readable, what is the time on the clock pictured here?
h=12 m=36
